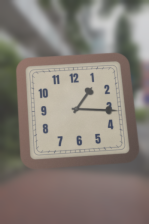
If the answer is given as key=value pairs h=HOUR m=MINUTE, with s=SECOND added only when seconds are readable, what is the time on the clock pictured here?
h=1 m=16
